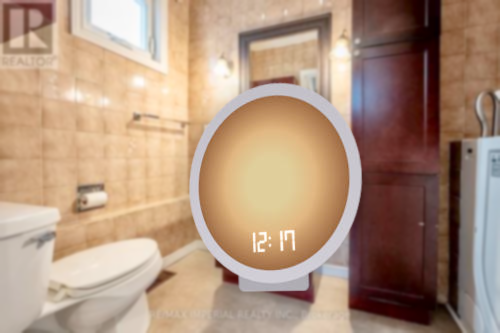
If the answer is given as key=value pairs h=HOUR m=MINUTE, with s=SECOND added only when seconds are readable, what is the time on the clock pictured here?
h=12 m=17
